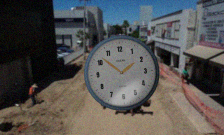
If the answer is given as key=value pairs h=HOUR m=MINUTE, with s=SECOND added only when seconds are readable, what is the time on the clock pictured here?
h=1 m=52
